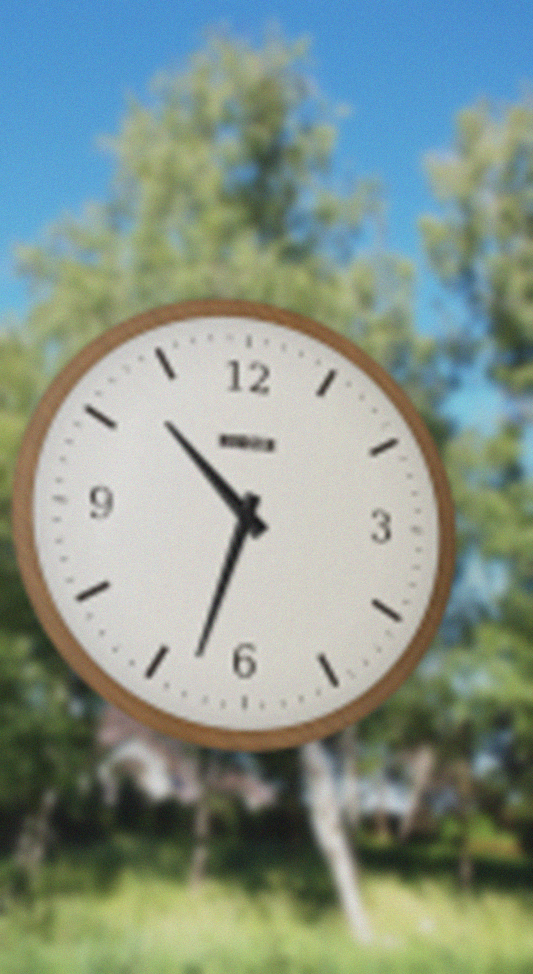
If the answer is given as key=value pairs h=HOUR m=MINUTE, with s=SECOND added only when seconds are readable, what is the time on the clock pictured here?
h=10 m=33
